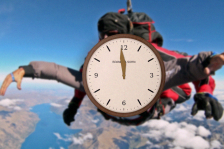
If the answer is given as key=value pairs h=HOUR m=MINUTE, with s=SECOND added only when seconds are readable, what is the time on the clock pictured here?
h=11 m=59
